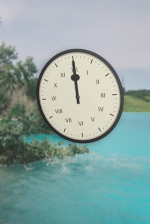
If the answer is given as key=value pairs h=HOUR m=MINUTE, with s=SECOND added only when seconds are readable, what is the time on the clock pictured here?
h=12 m=0
